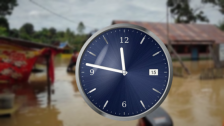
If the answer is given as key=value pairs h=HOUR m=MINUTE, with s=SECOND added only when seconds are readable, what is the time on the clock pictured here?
h=11 m=47
